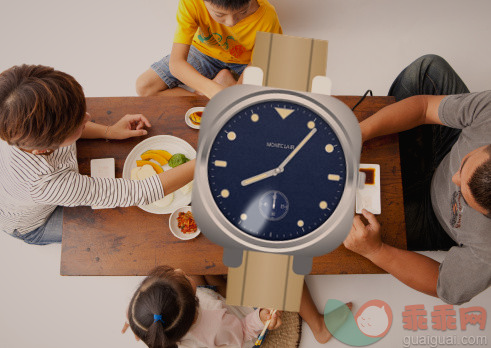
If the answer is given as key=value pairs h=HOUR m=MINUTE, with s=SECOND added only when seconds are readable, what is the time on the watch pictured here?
h=8 m=6
